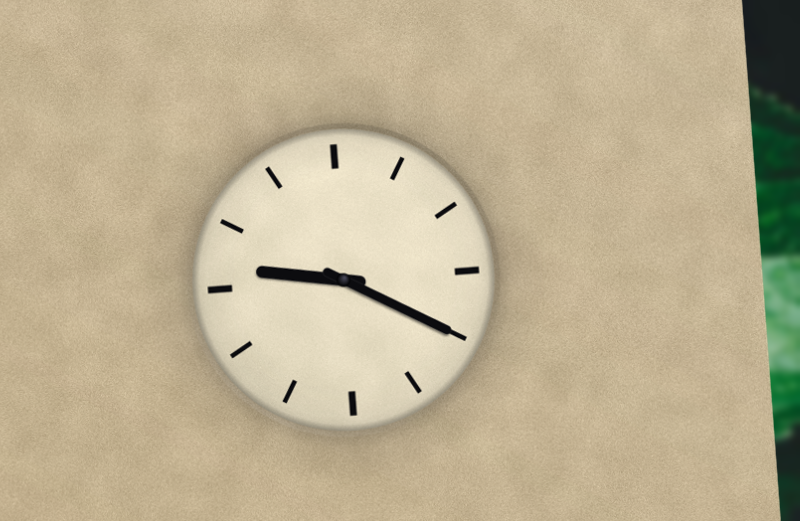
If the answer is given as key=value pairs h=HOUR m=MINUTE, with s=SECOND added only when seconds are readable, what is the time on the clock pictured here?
h=9 m=20
